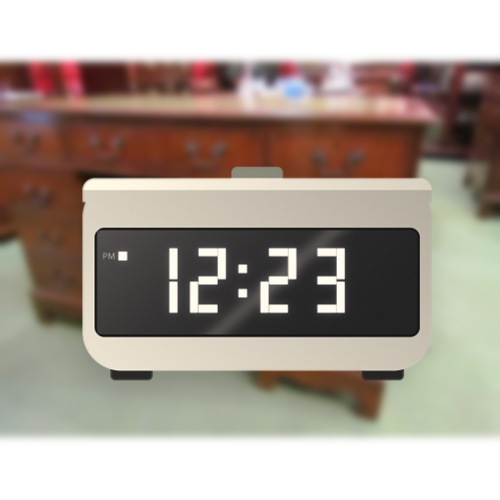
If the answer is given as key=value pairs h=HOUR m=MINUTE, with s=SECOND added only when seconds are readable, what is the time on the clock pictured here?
h=12 m=23
